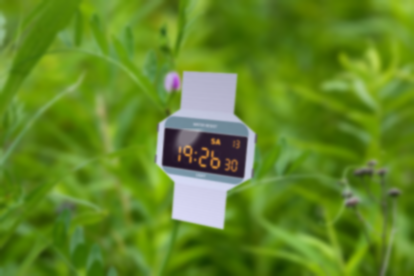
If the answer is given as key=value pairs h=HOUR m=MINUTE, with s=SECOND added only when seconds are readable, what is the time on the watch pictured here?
h=19 m=26
